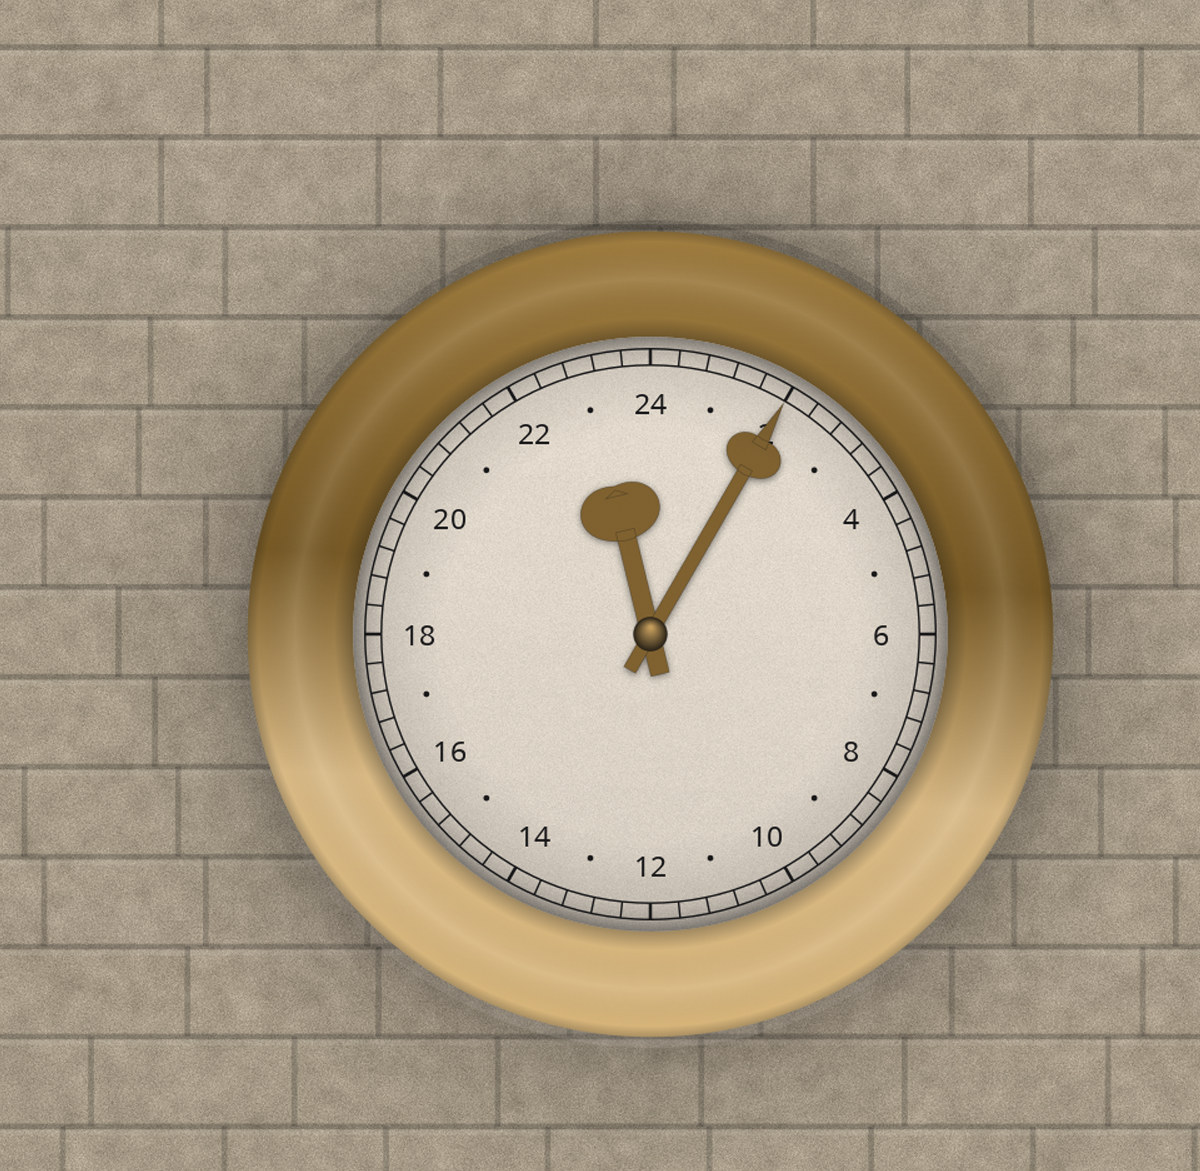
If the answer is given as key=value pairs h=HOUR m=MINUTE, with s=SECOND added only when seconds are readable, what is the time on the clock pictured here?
h=23 m=5
